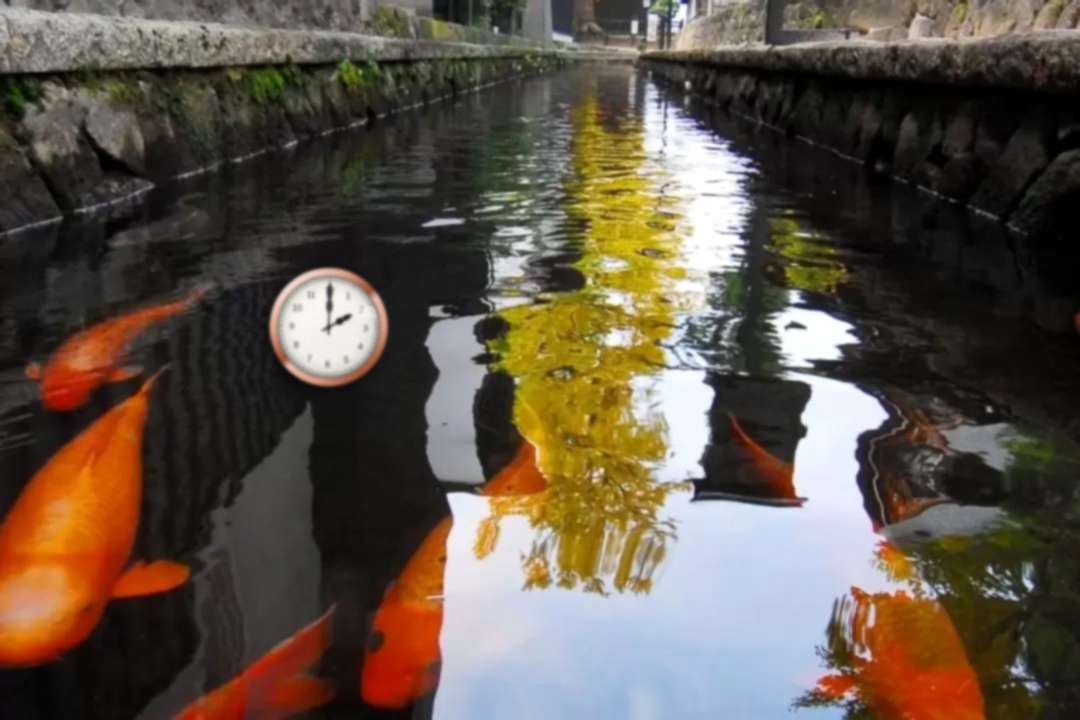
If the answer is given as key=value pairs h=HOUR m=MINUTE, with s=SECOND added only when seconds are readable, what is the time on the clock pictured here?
h=2 m=0
